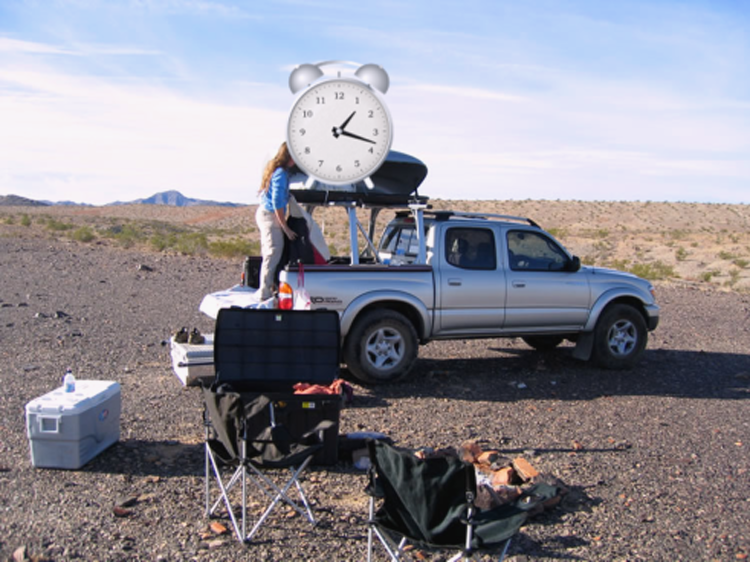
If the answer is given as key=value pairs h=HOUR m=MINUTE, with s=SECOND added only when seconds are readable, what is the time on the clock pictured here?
h=1 m=18
